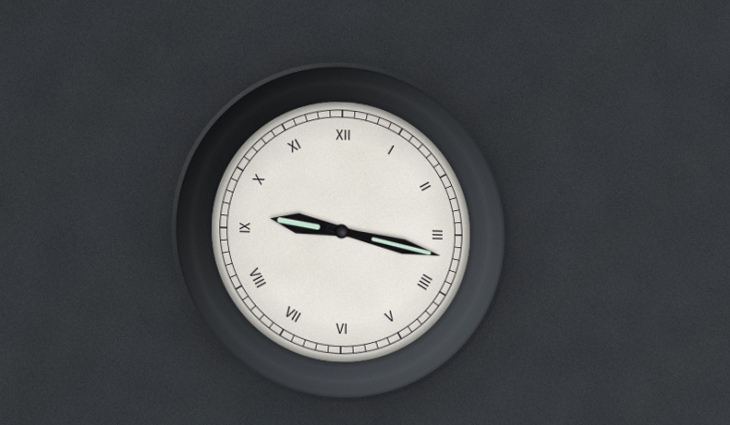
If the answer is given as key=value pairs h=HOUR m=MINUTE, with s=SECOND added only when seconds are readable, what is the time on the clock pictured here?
h=9 m=17
